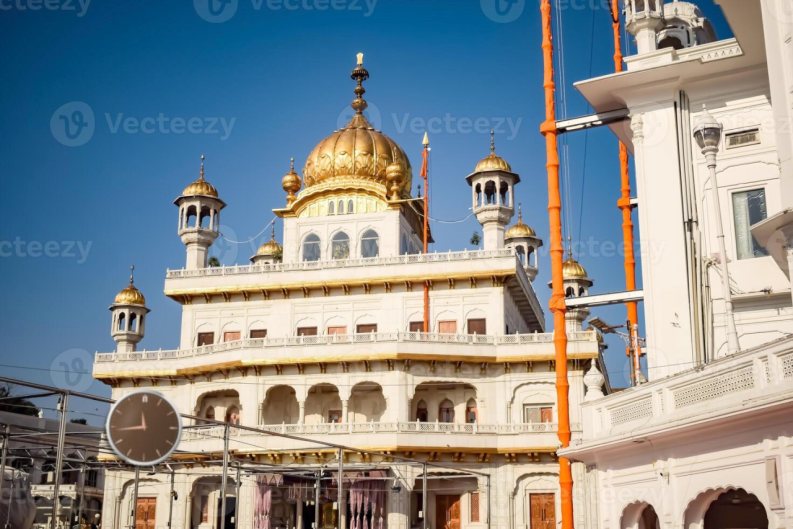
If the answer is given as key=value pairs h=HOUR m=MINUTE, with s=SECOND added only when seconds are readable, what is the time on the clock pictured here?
h=11 m=44
